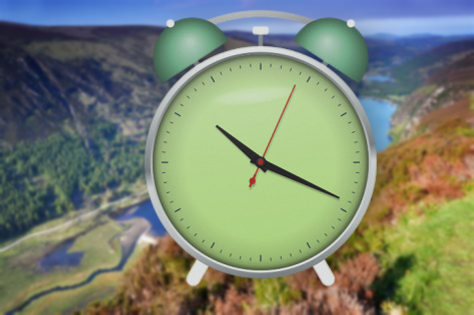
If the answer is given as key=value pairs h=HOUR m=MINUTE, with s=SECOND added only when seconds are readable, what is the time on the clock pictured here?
h=10 m=19 s=4
